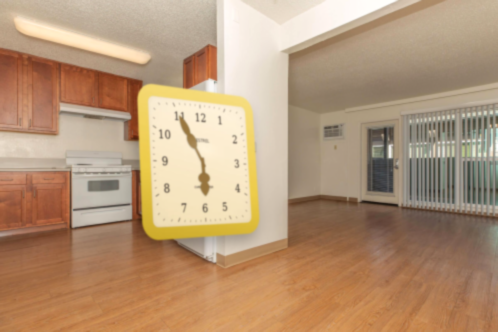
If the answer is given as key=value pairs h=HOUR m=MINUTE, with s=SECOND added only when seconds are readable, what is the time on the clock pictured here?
h=5 m=55
